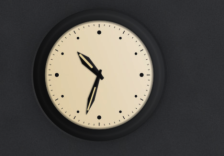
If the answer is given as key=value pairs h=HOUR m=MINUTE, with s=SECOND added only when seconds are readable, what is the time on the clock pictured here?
h=10 m=33
